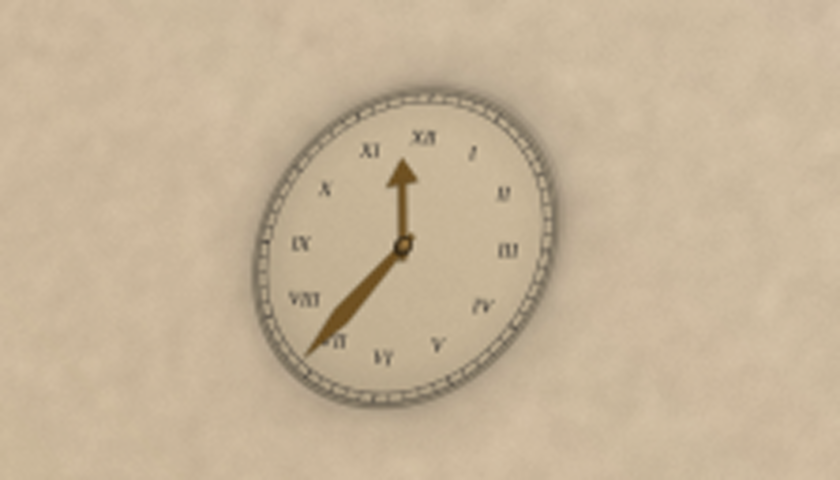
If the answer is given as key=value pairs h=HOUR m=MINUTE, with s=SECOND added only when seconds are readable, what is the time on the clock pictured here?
h=11 m=36
